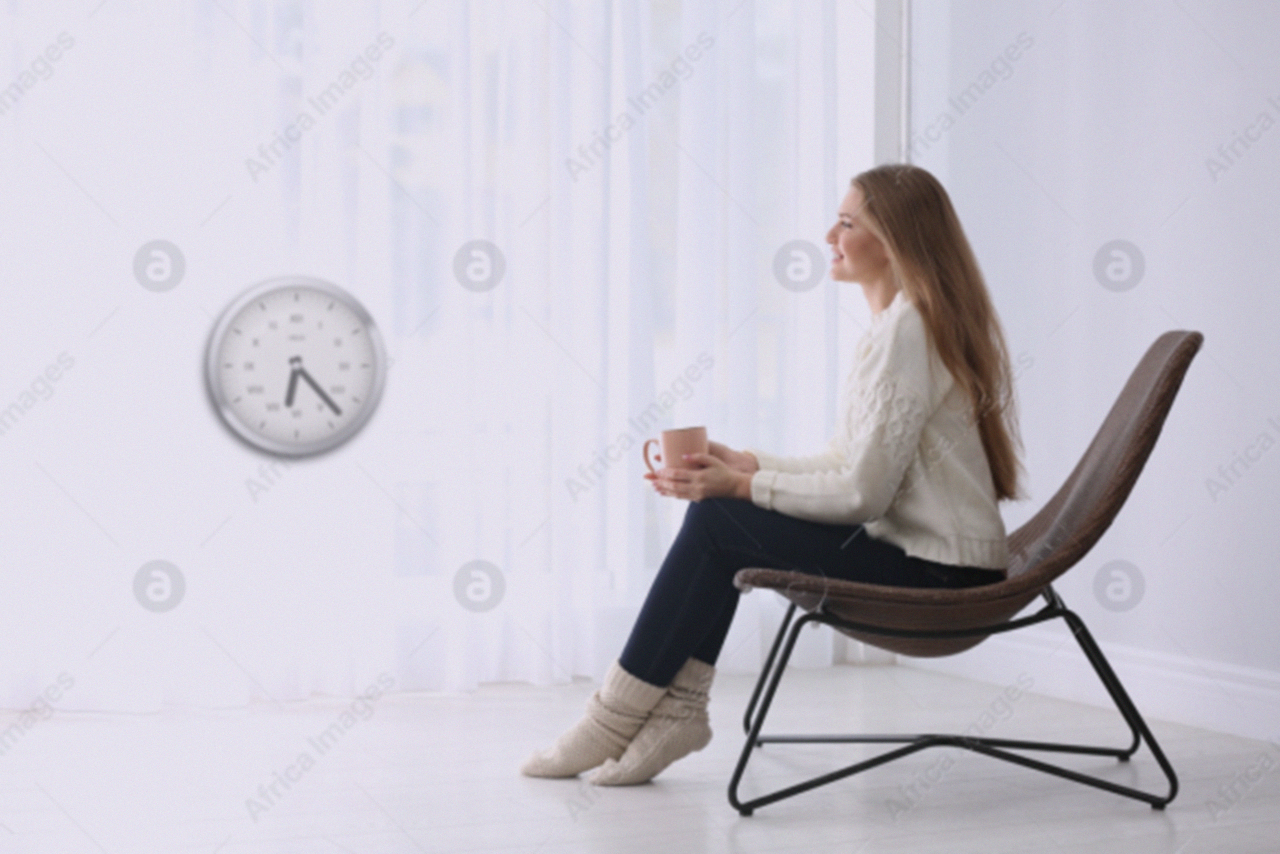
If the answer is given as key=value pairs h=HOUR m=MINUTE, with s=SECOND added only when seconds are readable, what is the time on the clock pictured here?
h=6 m=23
